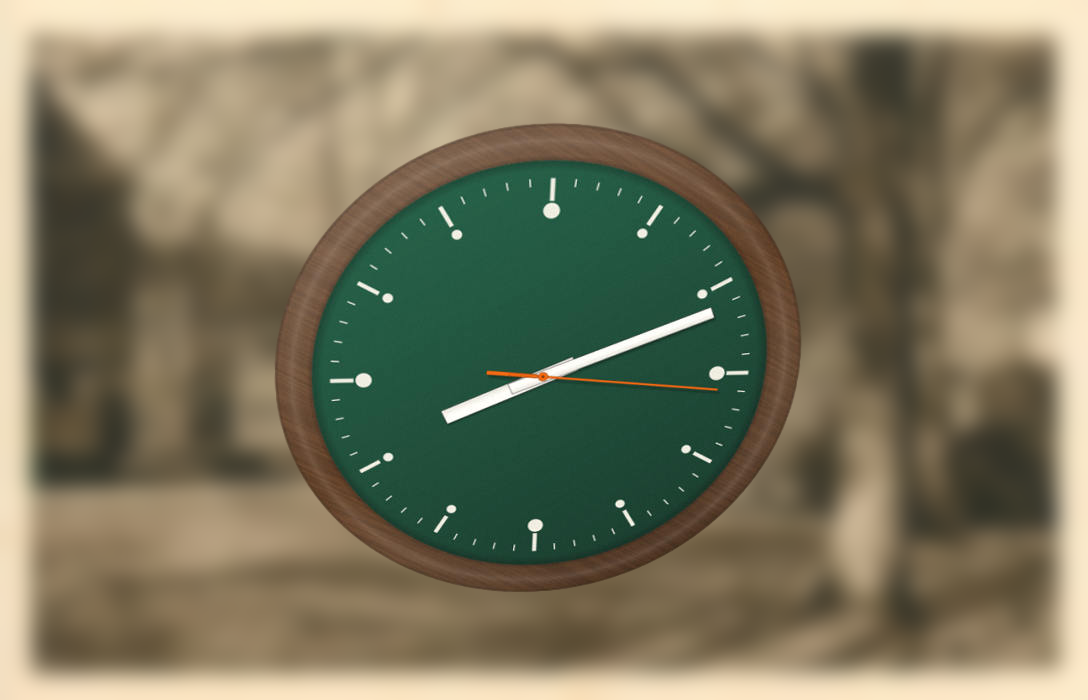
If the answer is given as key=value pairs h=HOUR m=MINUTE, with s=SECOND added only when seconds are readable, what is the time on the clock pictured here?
h=8 m=11 s=16
